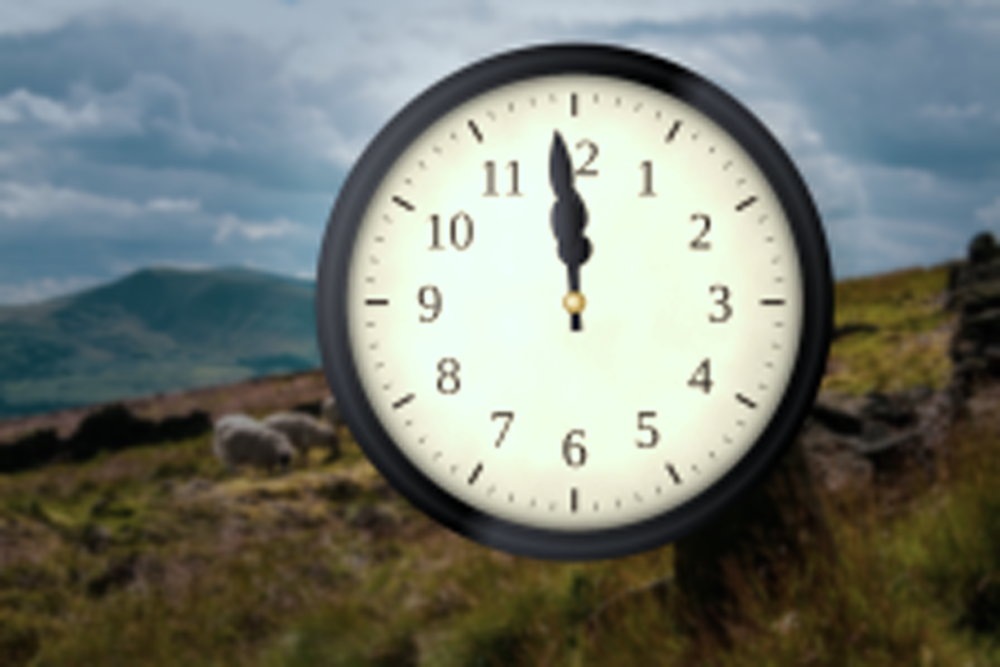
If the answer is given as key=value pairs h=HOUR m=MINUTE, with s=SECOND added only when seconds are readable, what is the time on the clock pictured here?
h=11 m=59
